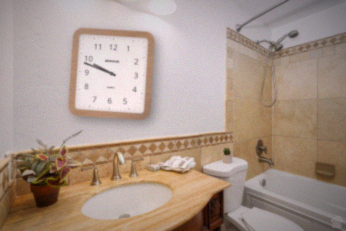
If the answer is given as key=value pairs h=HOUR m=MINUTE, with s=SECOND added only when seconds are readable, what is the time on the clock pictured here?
h=9 m=48
